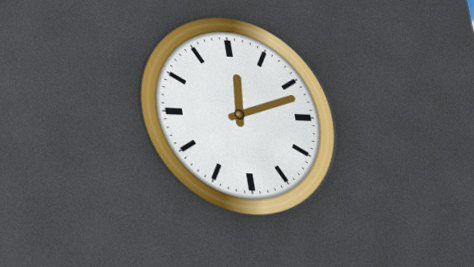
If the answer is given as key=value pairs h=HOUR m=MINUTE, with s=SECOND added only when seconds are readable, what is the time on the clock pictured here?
h=12 m=12
